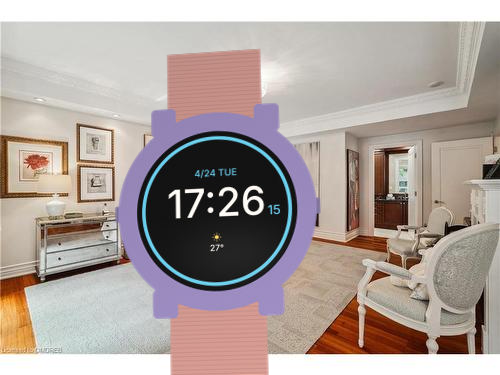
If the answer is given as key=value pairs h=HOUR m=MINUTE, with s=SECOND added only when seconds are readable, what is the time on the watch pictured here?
h=17 m=26 s=15
